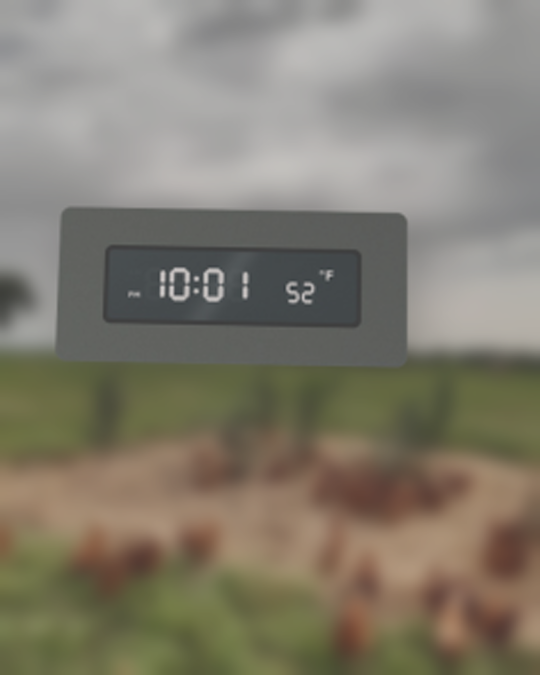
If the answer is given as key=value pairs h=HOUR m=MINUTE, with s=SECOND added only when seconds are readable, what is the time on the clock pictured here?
h=10 m=1
